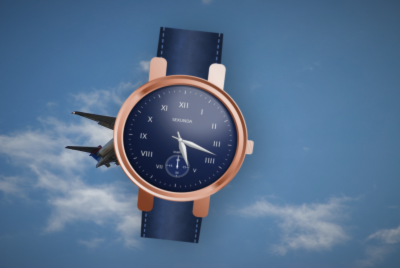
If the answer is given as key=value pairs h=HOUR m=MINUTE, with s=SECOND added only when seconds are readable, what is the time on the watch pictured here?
h=5 m=18
